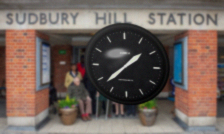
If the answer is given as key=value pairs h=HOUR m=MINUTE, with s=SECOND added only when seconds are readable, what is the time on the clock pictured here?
h=1 m=38
